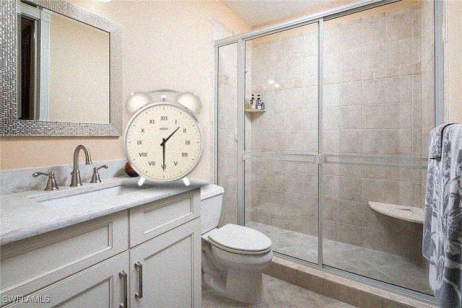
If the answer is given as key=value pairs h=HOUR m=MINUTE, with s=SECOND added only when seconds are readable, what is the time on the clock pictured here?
h=1 m=30
